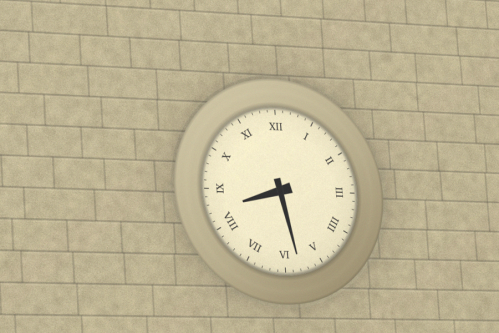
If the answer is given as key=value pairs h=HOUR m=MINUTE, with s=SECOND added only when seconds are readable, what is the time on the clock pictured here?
h=8 m=28
